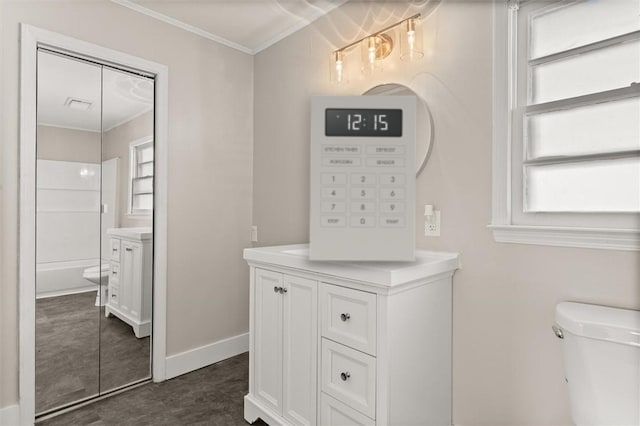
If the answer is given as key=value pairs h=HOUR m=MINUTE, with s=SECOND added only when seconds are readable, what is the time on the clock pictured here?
h=12 m=15
